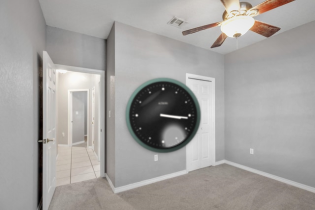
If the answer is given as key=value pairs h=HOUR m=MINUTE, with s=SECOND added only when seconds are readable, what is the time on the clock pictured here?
h=3 m=16
